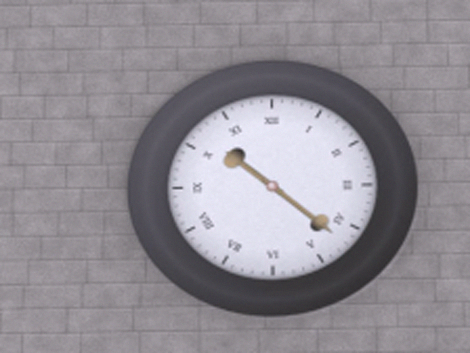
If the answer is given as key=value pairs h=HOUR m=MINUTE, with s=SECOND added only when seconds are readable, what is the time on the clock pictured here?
h=10 m=22
